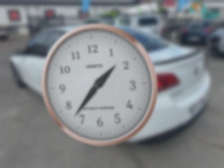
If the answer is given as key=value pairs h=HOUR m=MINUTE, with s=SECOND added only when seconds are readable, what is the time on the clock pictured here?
h=1 m=37
